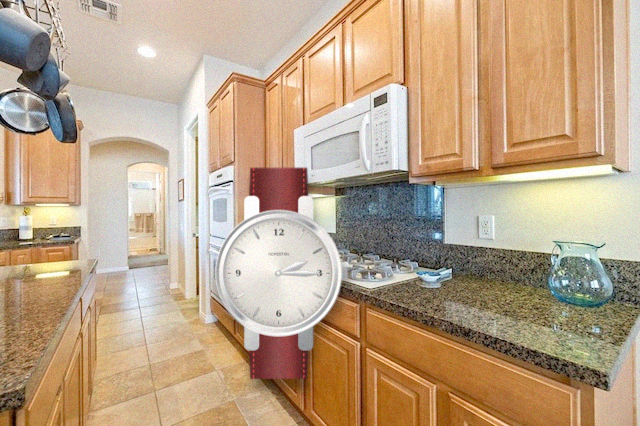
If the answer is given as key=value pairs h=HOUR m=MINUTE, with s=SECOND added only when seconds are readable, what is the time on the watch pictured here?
h=2 m=15
